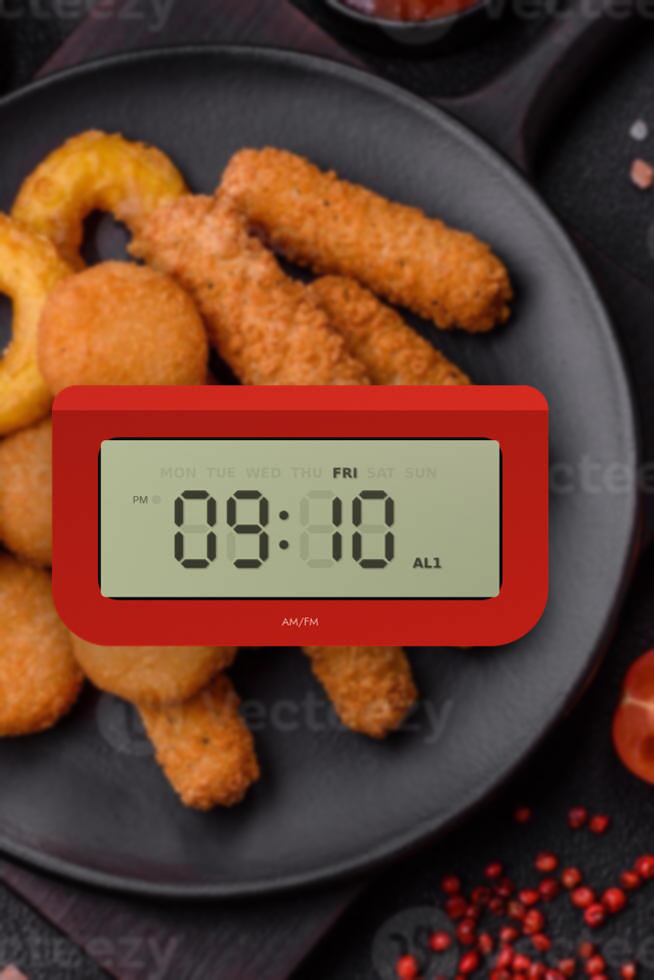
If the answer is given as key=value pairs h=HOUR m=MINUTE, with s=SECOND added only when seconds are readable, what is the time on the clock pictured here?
h=9 m=10
